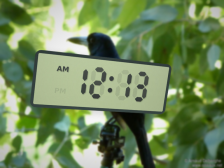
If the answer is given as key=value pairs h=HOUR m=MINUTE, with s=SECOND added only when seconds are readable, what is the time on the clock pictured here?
h=12 m=13
